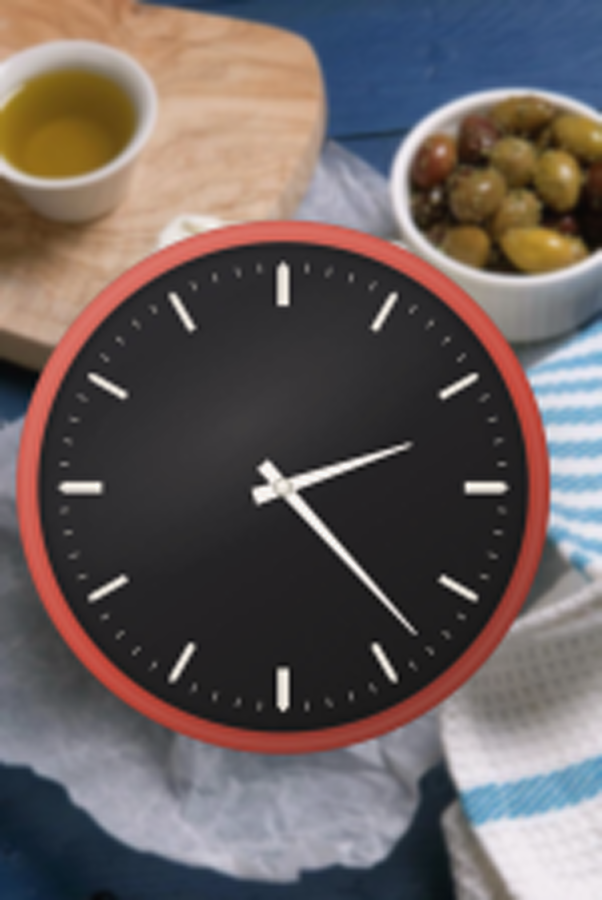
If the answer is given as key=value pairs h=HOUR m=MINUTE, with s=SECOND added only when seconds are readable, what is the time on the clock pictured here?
h=2 m=23
